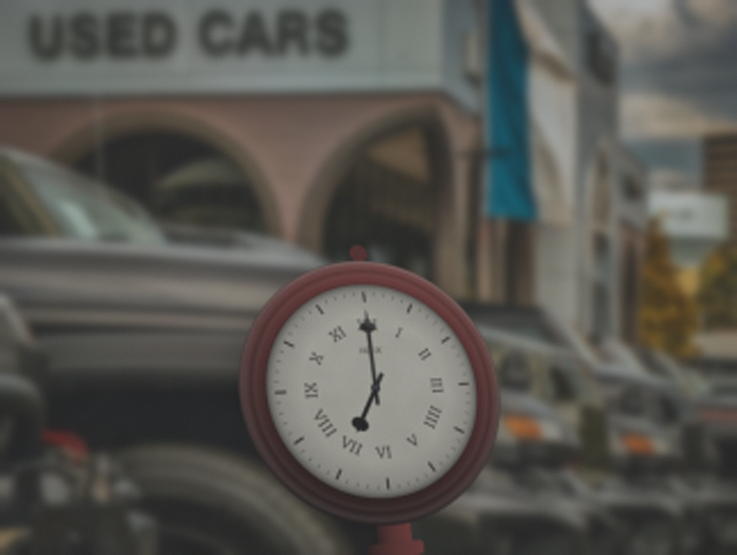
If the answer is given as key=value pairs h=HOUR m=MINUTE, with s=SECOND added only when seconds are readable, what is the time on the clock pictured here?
h=7 m=0
